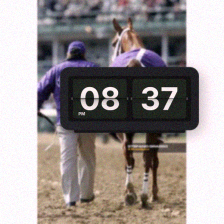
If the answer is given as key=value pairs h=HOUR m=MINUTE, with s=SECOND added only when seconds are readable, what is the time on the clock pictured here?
h=8 m=37
